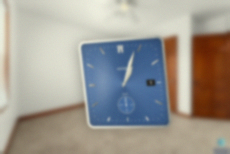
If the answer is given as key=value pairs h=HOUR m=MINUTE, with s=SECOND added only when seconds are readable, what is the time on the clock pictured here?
h=1 m=4
